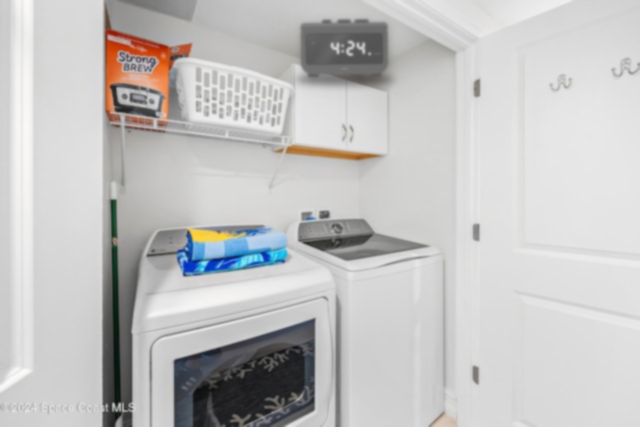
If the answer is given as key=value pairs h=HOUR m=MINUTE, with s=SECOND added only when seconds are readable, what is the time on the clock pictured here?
h=4 m=24
